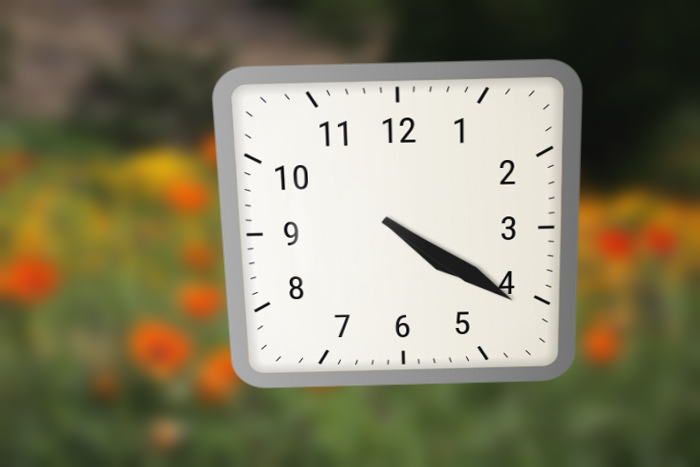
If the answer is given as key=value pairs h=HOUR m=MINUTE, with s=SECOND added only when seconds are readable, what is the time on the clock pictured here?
h=4 m=21
